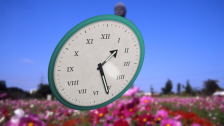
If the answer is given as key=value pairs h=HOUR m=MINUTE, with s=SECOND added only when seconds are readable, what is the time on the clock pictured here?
h=1 m=26
